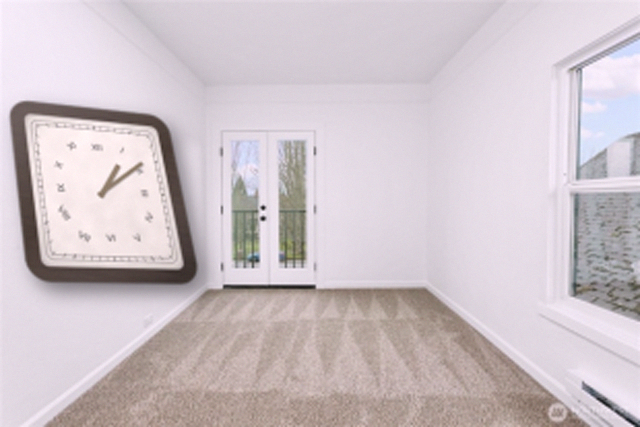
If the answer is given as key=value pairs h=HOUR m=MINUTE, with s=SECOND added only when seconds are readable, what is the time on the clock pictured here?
h=1 m=9
